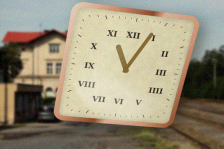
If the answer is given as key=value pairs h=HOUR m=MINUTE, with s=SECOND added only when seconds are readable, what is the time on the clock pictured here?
h=11 m=4
